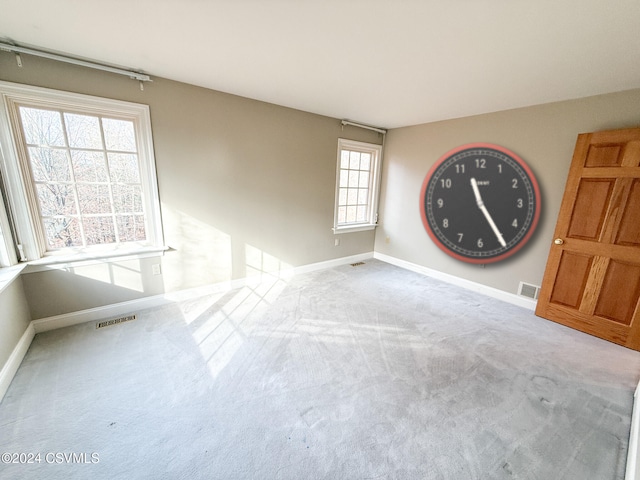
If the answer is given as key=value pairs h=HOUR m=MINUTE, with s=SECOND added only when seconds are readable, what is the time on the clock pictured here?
h=11 m=25
